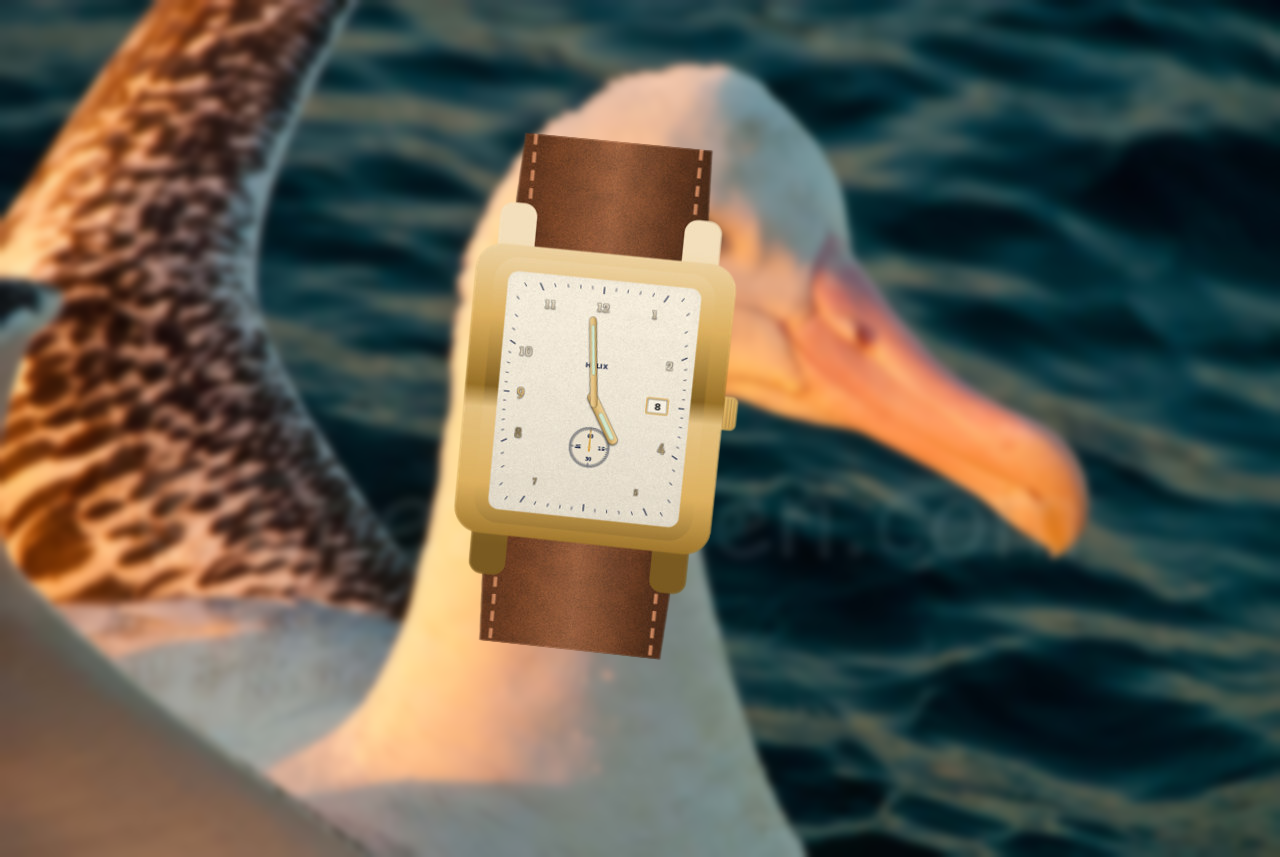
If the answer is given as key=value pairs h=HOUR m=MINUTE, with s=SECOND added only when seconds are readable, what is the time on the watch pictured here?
h=4 m=59
